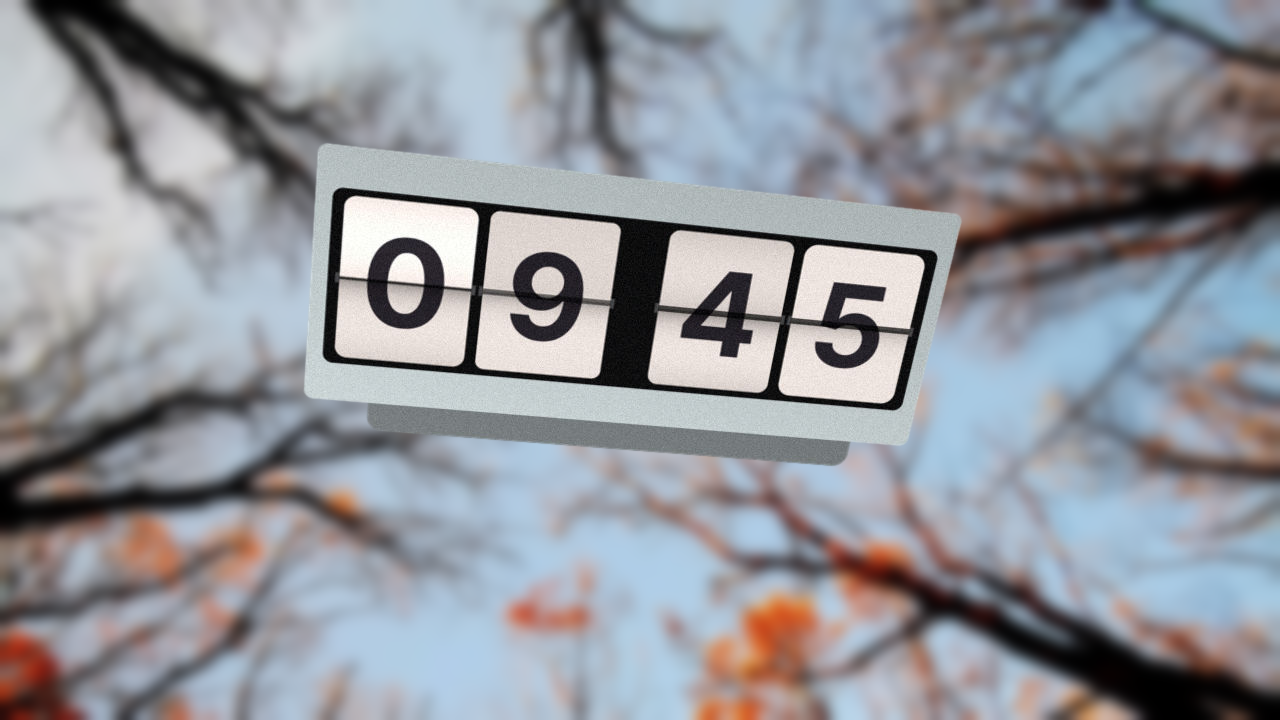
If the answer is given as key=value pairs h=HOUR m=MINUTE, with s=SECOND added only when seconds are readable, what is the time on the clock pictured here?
h=9 m=45
